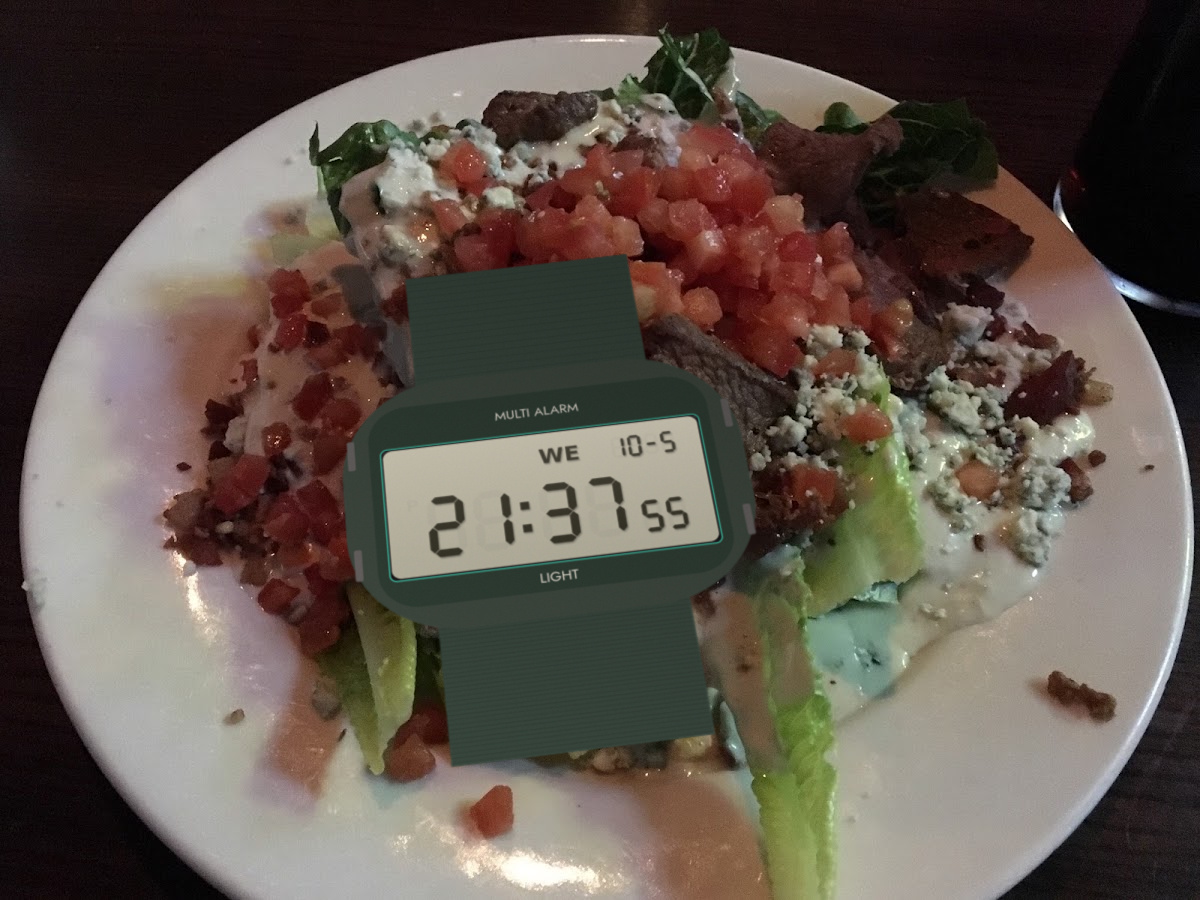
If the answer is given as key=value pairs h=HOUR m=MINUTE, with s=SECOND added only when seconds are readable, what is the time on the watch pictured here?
h=21 m=37 s=55
